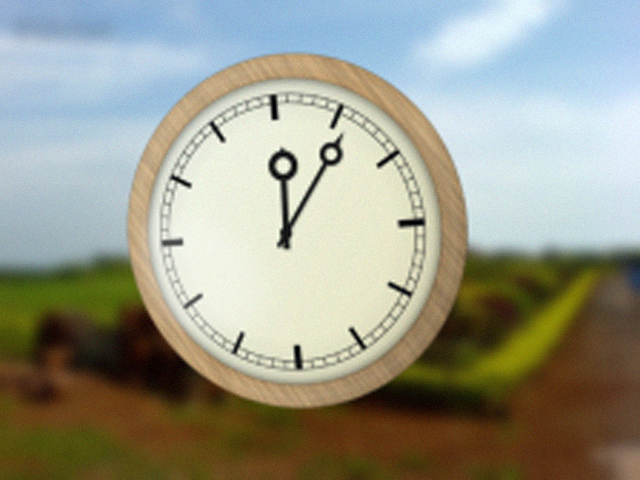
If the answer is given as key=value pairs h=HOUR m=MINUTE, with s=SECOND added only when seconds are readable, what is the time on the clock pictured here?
h=12 m=6
